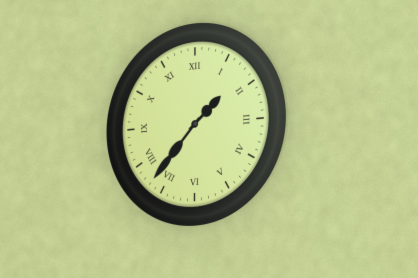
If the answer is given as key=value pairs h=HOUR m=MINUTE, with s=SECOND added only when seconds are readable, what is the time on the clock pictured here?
h=1 m=37
